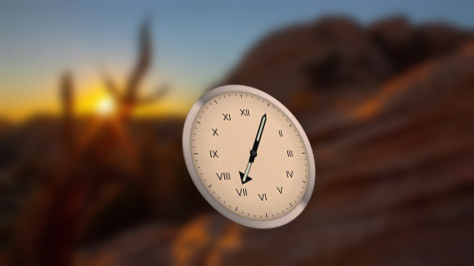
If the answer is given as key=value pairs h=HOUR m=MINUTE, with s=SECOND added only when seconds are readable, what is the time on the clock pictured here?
h=7 m=5
